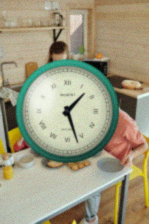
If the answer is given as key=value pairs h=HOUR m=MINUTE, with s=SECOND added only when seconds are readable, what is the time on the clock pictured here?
h=1 m=27
